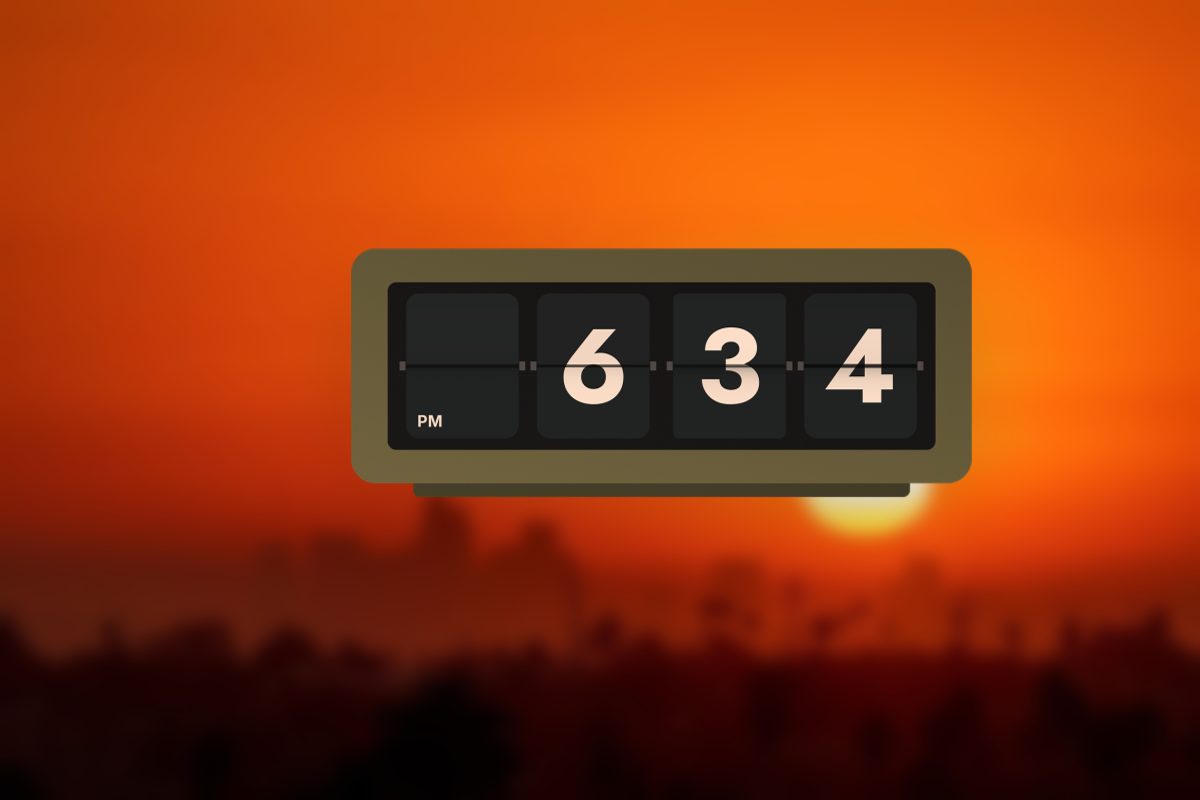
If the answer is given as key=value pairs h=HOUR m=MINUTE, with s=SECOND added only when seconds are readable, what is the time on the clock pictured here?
h=6 m=34
